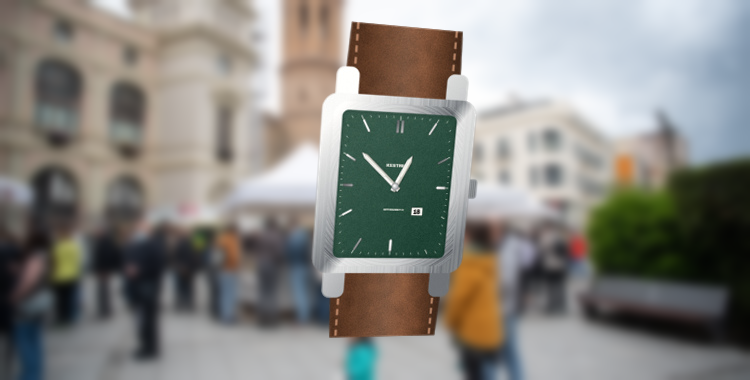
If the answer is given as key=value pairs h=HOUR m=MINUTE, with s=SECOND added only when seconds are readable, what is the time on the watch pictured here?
h=12 m=52
